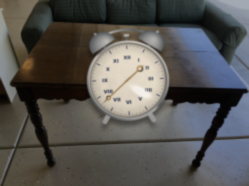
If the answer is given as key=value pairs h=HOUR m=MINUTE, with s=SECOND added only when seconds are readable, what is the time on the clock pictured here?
h=1 m=38
